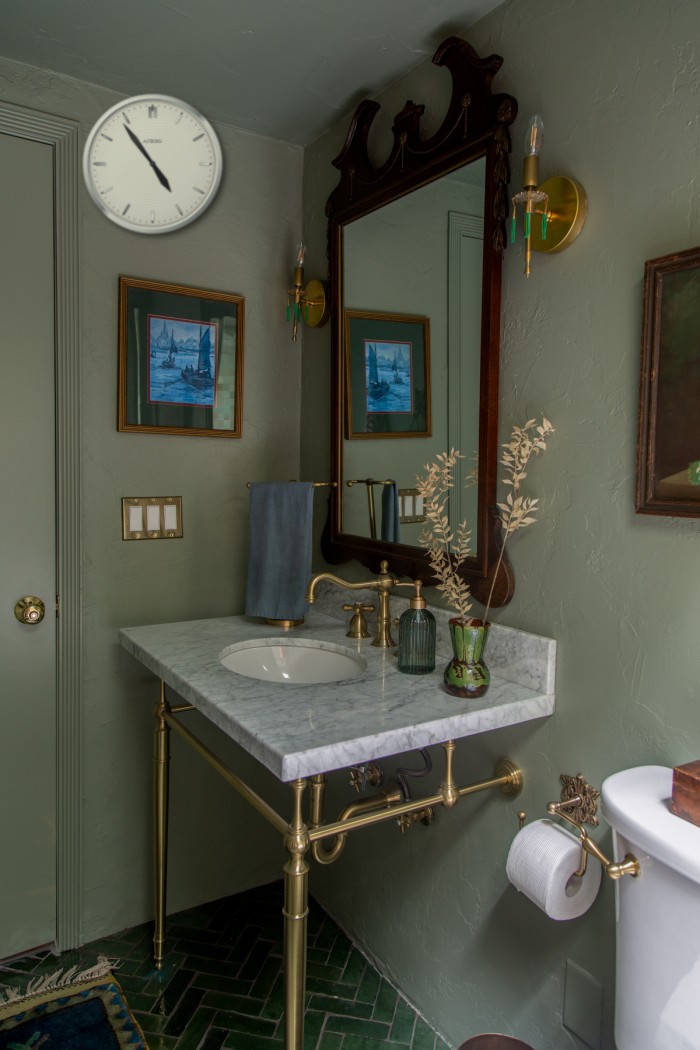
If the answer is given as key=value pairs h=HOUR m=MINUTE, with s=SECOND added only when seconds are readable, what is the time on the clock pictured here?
h=4 m=54
